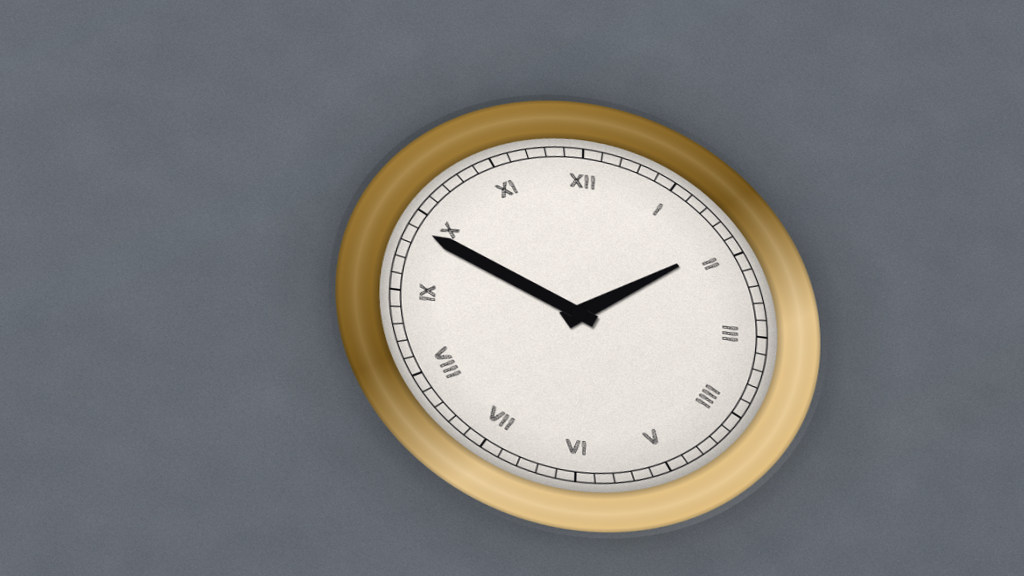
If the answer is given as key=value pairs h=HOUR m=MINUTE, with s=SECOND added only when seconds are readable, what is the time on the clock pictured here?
h=1 m=49
